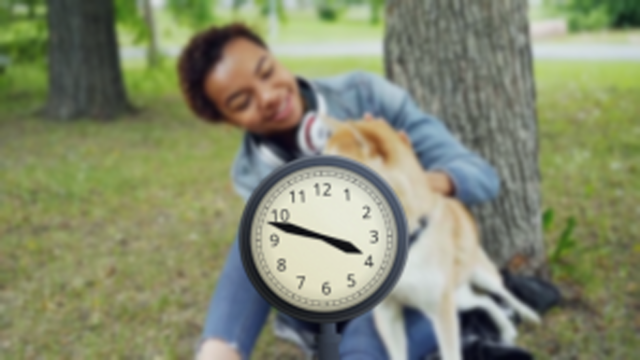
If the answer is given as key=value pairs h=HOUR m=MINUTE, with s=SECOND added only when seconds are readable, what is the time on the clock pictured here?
h=3 m=48
